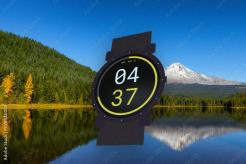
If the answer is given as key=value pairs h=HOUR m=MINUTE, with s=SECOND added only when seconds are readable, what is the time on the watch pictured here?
h=4 m=37
